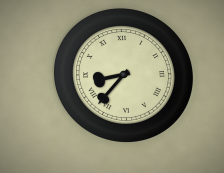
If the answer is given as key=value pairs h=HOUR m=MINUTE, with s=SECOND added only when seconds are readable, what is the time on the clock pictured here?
h=8 m=37
